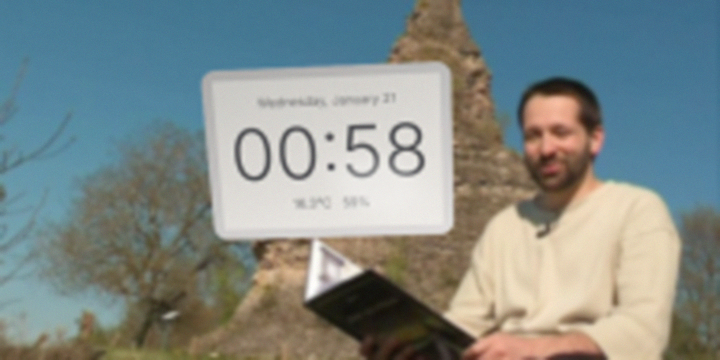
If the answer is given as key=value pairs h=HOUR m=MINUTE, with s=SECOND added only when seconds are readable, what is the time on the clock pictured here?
h=0 m=58
